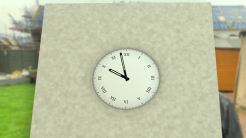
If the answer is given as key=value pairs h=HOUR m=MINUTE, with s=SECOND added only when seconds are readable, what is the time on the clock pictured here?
h=9 m=58
